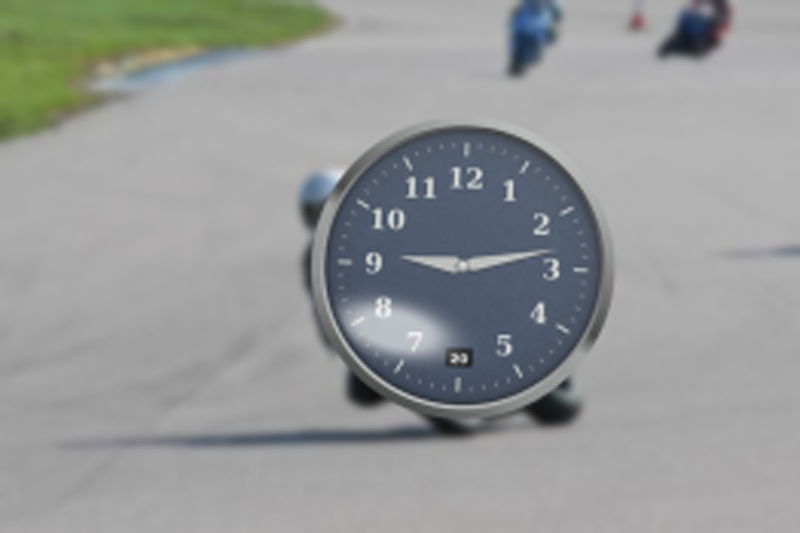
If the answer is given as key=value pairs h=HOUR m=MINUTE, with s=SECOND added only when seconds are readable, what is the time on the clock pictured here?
h=9 m=13
